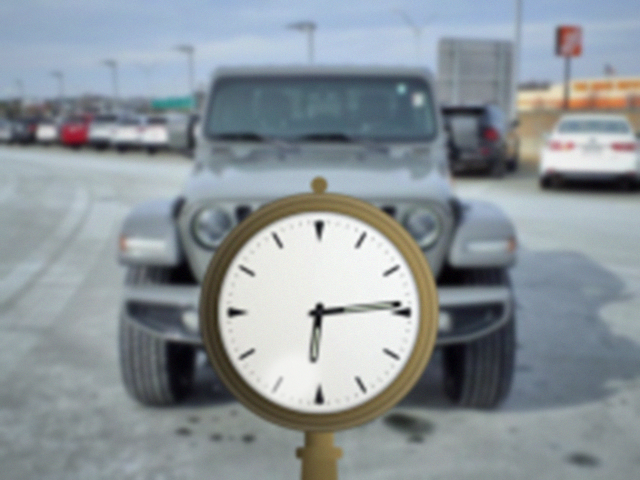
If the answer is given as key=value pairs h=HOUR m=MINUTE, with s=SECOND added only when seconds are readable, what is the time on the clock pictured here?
h=6 m=14
